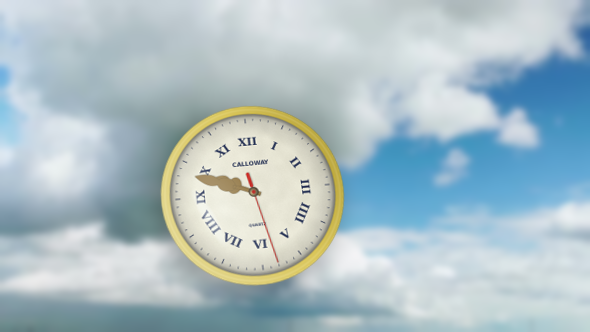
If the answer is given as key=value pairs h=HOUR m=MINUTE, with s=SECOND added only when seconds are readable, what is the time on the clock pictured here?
h=9 m=48 s=28
